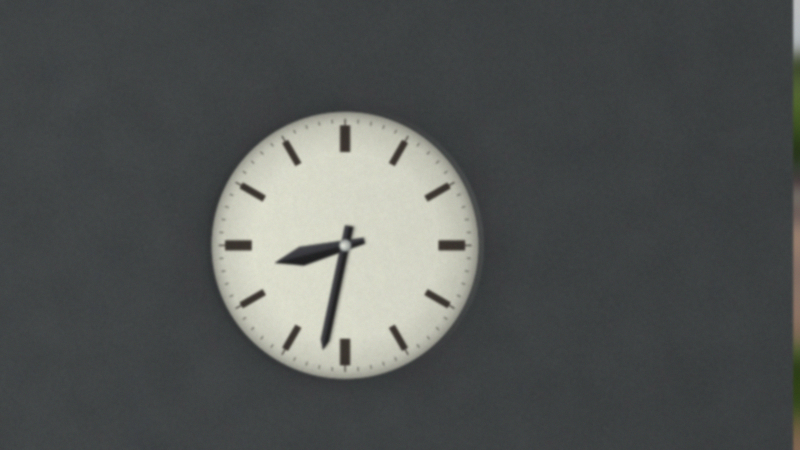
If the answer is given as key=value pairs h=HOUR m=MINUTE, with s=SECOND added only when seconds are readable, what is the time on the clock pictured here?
h=8 m=32
